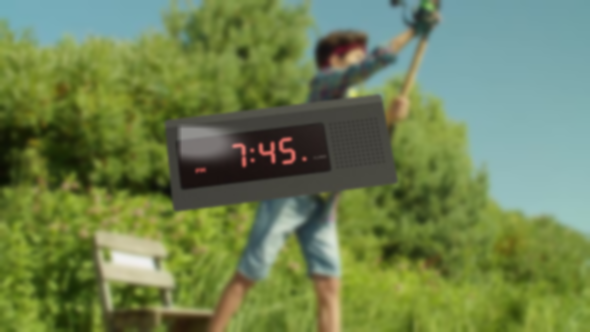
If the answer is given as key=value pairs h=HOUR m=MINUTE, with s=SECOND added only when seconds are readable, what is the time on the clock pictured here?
h=7 m=45
